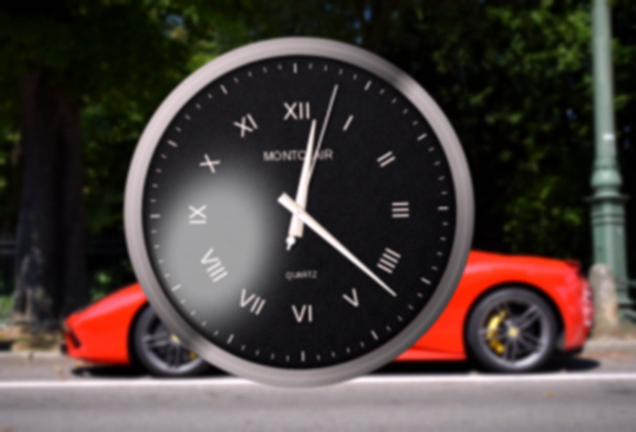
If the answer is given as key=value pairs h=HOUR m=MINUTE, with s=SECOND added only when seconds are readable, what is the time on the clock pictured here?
h=12 m=22 s=3
